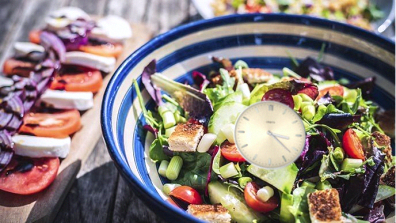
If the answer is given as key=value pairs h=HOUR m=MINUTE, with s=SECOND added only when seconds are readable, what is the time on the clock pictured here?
h=3 m=22
